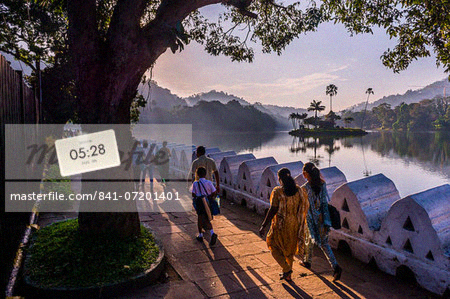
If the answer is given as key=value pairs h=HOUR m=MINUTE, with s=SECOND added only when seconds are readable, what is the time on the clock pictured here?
h=5 m=28
